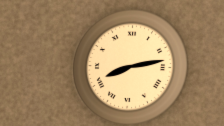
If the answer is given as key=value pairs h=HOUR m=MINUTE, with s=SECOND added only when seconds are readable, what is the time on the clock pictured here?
h=8 m=13
